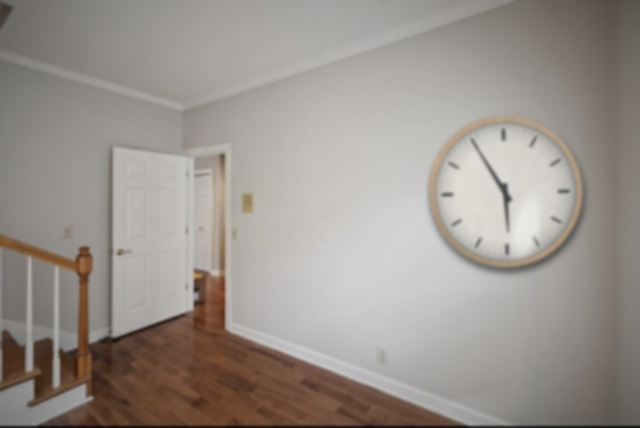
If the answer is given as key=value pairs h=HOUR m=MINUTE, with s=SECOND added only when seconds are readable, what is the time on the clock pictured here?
h=5 m=55
